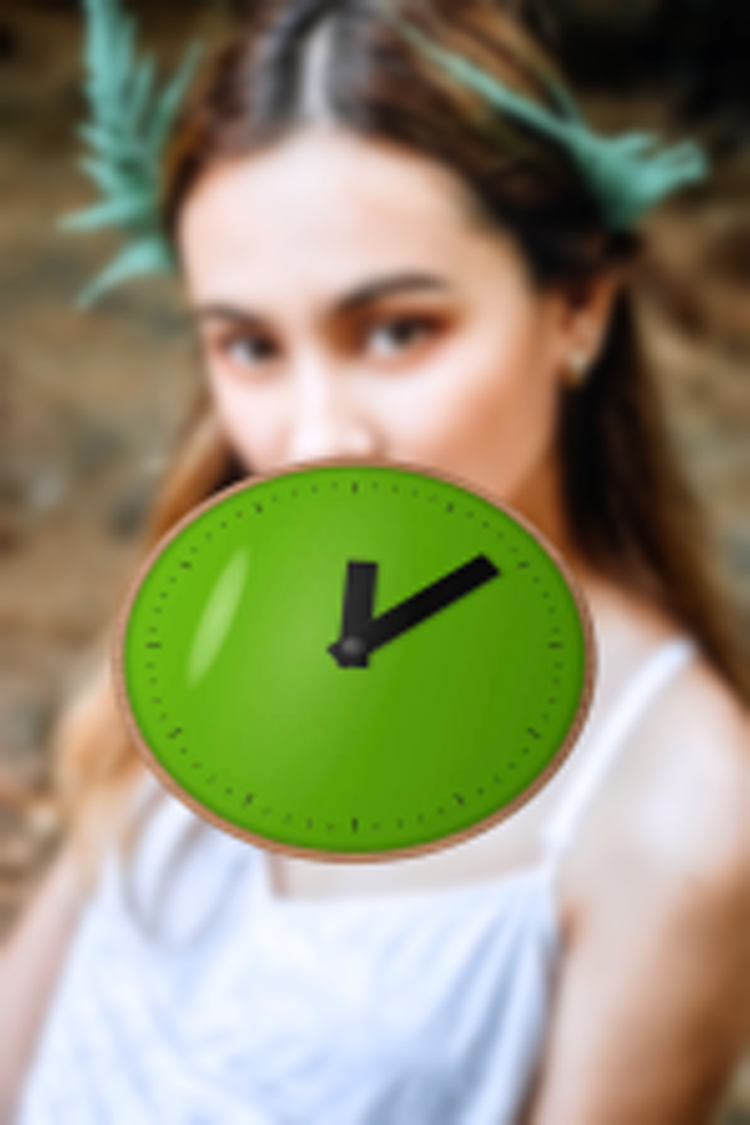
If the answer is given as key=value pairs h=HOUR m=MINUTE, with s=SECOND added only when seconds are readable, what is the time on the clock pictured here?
h=12 m=9
